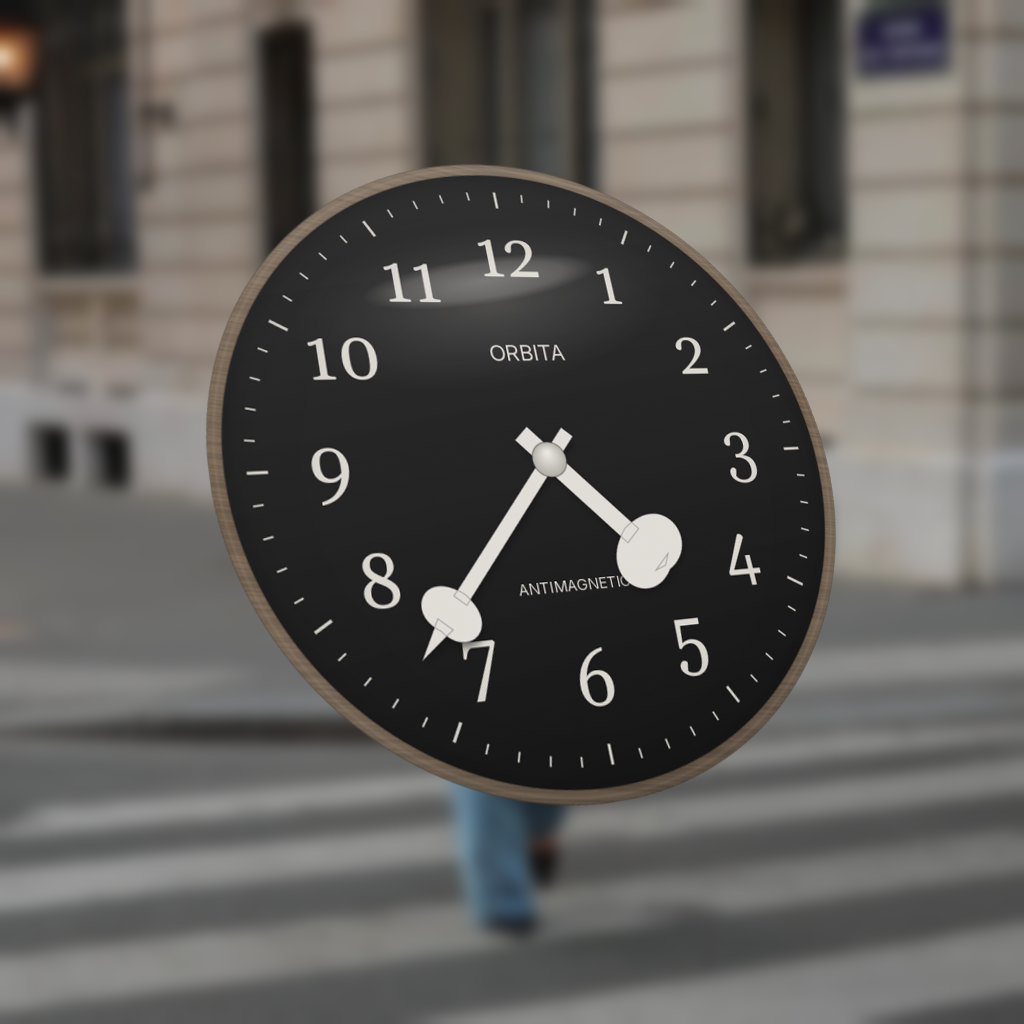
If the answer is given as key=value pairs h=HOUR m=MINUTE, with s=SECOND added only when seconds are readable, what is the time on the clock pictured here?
h=4 m=37
